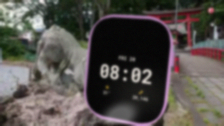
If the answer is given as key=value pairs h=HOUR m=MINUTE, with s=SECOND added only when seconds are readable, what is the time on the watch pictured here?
h=8 m=2
